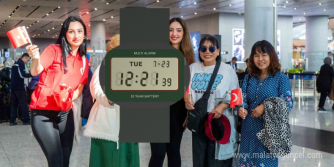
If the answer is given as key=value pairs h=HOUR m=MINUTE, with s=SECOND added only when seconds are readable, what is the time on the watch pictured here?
h=12 m=21 s=39
